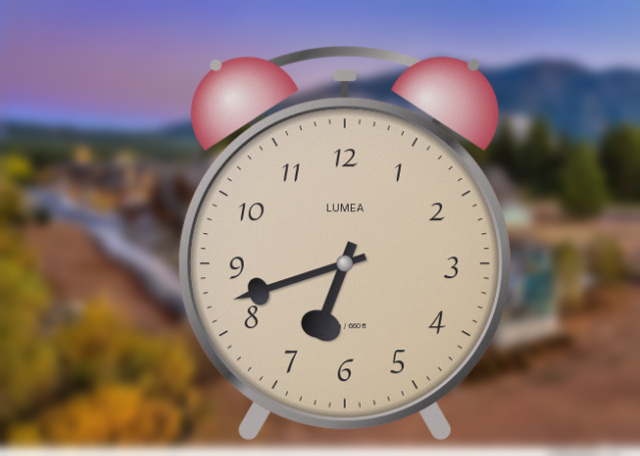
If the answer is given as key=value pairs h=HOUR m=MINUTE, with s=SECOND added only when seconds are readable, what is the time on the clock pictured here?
h=6 m=42
